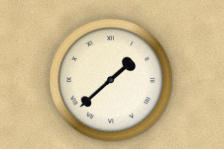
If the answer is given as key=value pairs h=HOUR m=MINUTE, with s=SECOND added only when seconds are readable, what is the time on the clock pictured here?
h=1 m=38
